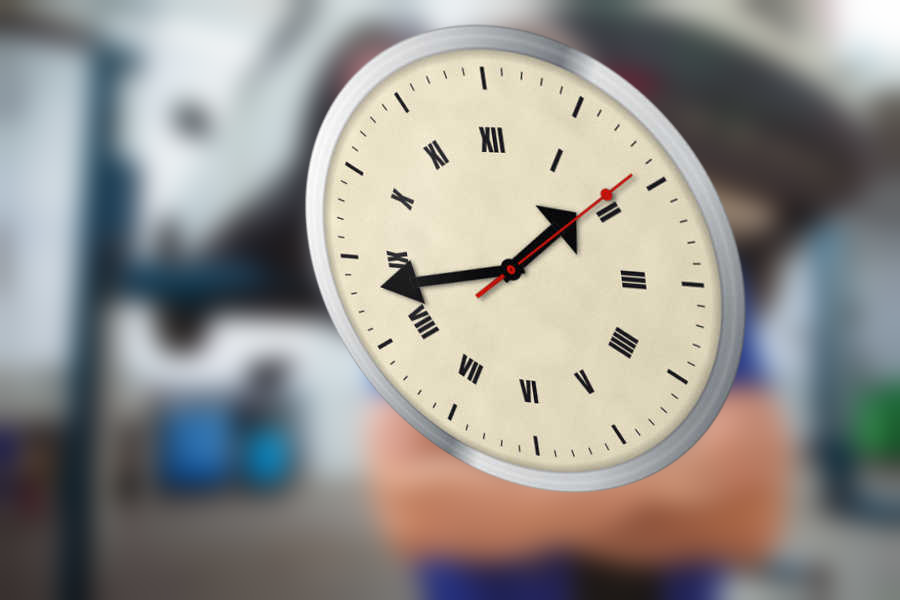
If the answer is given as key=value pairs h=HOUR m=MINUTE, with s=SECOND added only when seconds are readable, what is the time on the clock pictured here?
h=1 m=43 s=9
